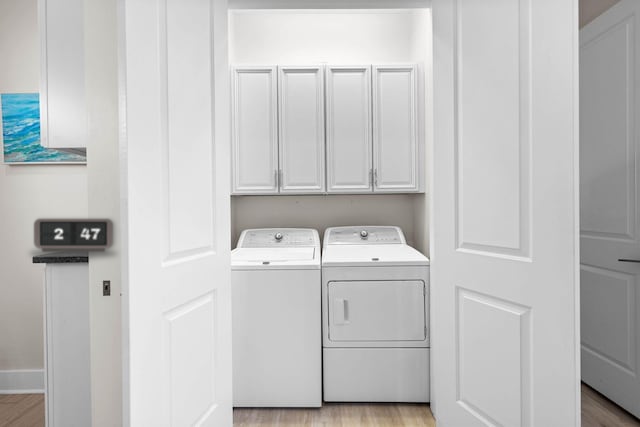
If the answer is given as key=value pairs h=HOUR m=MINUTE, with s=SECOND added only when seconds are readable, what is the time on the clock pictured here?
h=2 m=47
